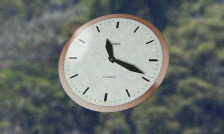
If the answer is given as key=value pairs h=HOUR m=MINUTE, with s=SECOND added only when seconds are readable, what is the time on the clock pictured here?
h=11 m=19
